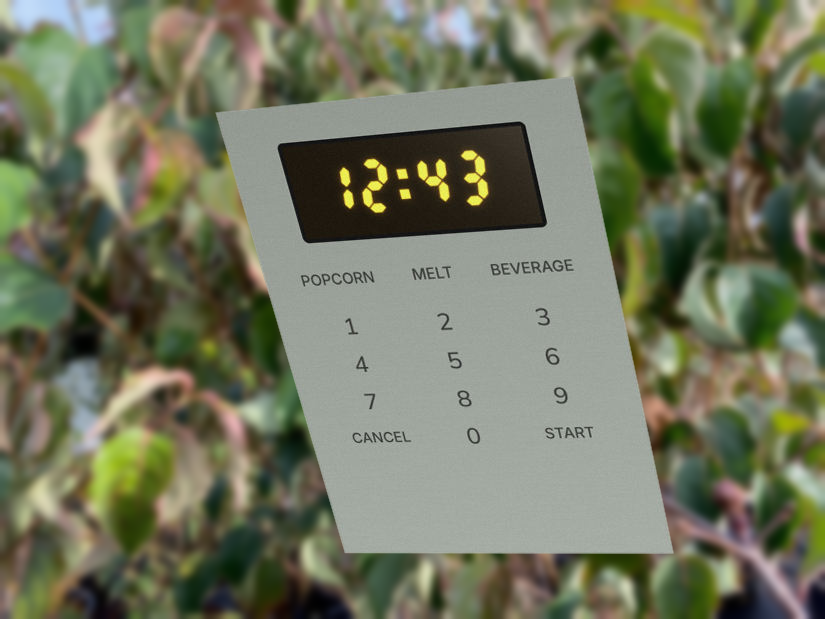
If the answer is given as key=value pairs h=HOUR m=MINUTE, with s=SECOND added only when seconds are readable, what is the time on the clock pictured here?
h=12 m=43
